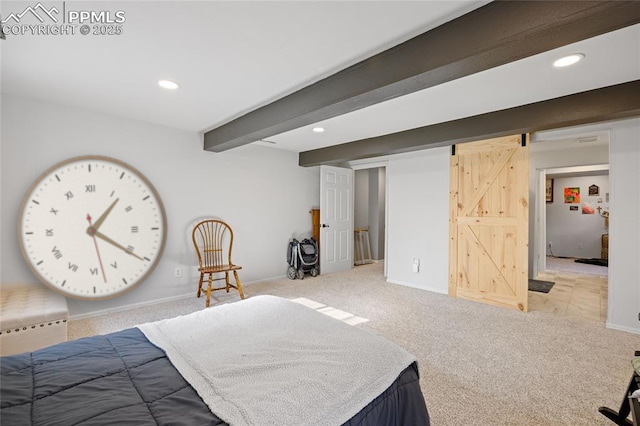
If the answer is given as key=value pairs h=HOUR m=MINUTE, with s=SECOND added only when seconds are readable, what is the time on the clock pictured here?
h=1 m=20 s=28
